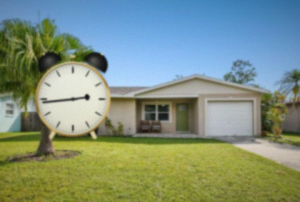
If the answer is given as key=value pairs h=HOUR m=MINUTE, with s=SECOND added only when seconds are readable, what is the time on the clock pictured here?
h=2 m=44
